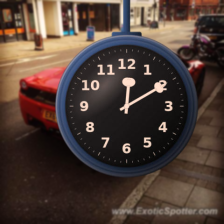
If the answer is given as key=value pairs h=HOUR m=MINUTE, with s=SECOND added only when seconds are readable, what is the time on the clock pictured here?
h=12 m=10
